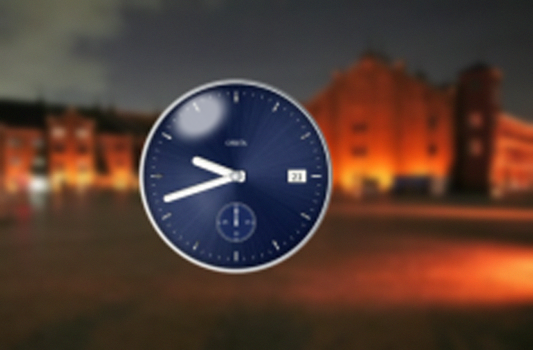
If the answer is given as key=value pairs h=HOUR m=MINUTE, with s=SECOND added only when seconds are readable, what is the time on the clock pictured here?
h=9 m=42
